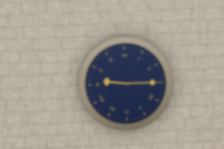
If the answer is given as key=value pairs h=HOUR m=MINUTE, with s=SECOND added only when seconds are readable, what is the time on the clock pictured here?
h=9 m=15
